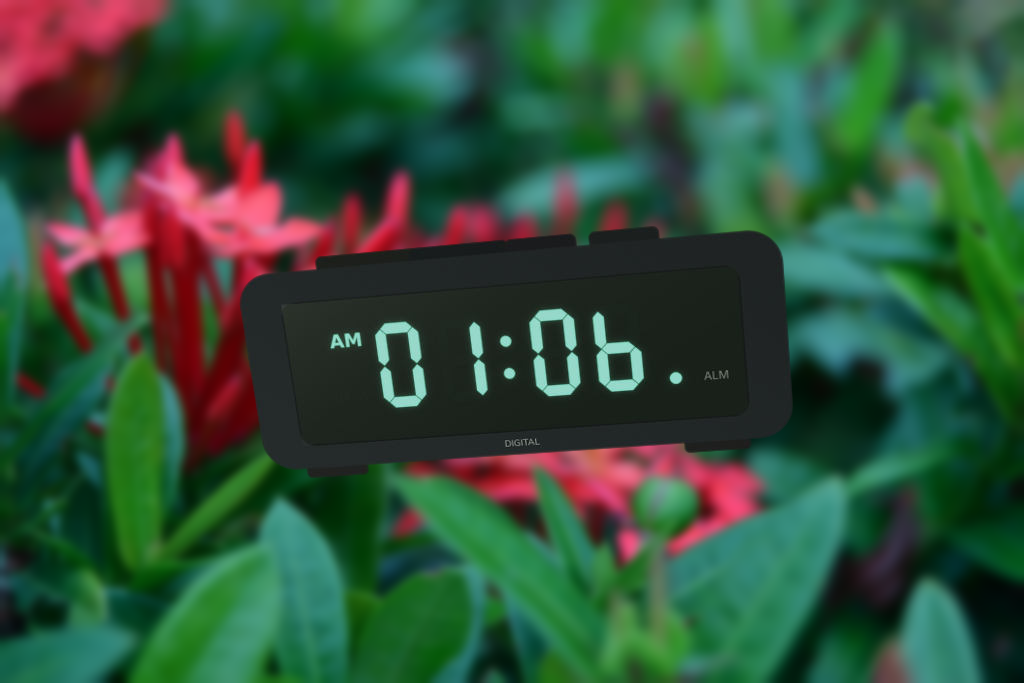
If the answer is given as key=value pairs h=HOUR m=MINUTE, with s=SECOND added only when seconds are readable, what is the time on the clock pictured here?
h=1 m=6
